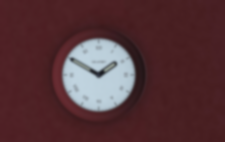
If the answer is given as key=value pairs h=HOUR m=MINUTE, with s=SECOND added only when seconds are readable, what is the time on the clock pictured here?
h=1 m=50
